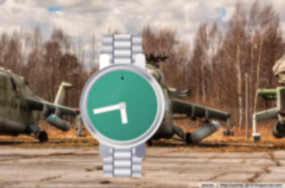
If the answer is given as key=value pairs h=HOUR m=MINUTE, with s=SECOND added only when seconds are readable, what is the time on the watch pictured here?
h=5 m=43
